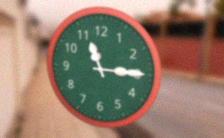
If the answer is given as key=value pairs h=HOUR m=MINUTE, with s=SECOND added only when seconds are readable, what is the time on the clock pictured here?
h=11 m=15
